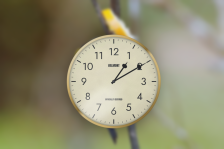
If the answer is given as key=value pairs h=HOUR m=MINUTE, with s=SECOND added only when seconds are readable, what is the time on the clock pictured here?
h=1 m=10
